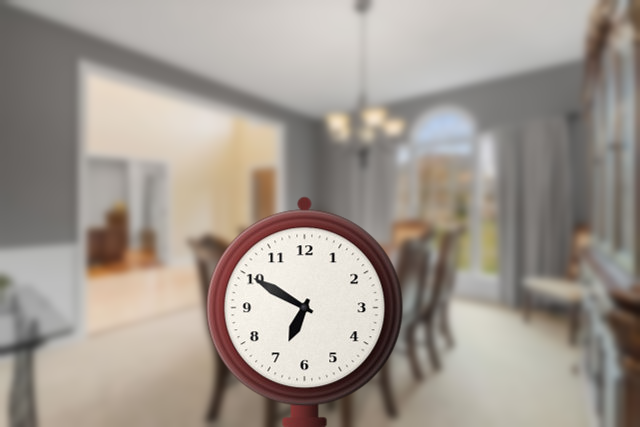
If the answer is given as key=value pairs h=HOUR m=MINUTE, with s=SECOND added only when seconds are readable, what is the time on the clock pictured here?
h=6 m=50
